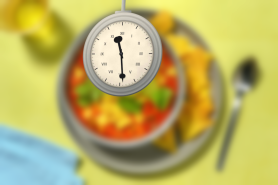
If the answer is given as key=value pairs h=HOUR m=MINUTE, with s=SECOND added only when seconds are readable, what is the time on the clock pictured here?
h=11 m=29
